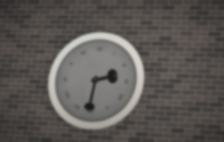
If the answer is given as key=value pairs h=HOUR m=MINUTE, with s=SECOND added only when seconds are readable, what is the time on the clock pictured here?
h=2 m=31
